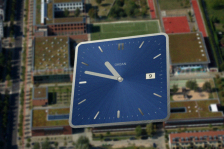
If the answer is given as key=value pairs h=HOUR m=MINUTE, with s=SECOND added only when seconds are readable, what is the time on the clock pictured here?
h=10 m=48
